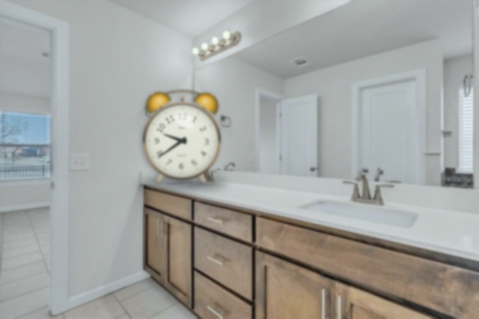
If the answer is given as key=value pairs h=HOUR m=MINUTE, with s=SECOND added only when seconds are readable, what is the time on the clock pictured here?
h=9 m=39
